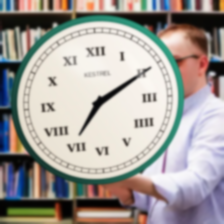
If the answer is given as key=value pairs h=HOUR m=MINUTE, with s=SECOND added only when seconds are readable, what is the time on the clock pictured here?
h=7 m=10
